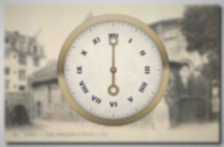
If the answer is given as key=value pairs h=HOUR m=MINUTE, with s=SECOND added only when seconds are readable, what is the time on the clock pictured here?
h=6 m=0
